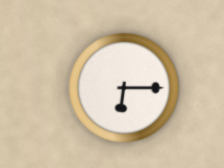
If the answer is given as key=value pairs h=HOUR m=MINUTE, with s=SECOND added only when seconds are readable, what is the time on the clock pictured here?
h=6 m=15
